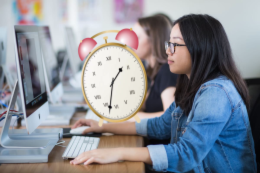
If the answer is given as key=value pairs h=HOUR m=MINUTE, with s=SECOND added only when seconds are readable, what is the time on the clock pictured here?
h=1 m=33
